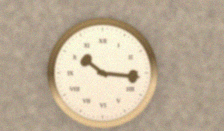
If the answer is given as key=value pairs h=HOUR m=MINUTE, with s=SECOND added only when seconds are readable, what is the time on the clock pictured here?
h=10 m=16
